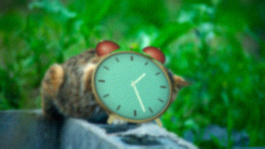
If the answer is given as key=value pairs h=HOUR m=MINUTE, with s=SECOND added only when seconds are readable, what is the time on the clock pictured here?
h=1 m=27
